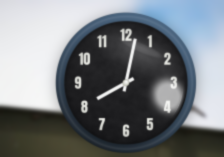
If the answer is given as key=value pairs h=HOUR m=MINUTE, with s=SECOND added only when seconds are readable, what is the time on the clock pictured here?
h=8 m=2
